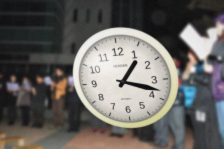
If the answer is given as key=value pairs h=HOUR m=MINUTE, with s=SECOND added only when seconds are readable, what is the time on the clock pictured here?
h=1 m=18
